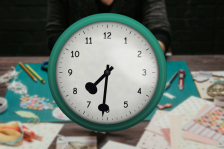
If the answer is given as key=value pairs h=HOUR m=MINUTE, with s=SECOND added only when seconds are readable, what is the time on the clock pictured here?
h=7 m=31
